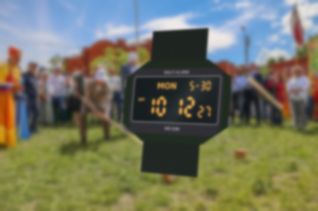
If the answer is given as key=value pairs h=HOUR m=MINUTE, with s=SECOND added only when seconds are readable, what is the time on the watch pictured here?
h=10 m=12
